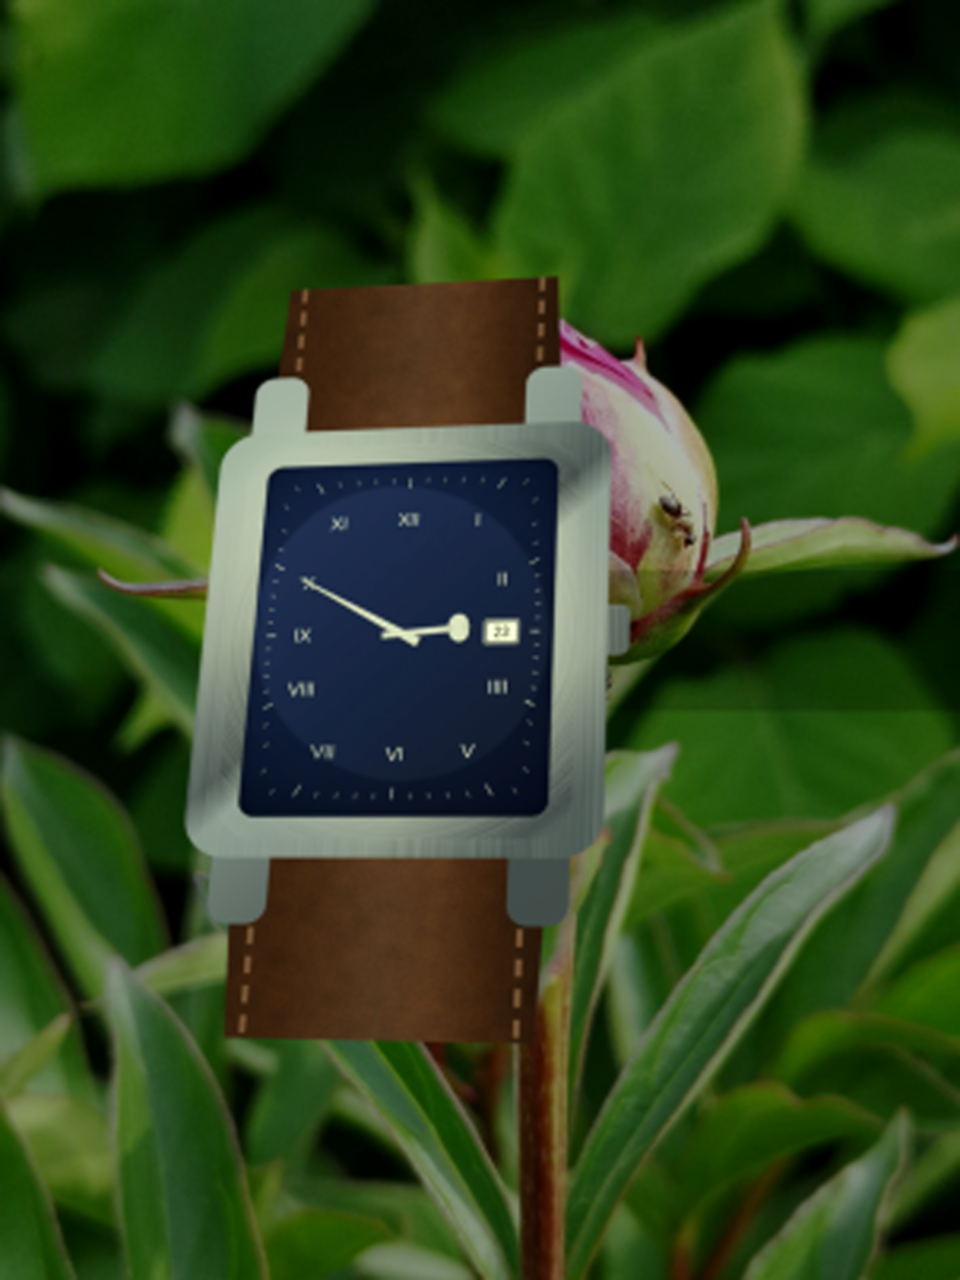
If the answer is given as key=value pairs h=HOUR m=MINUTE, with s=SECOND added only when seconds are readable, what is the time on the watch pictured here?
h=2 m=50
